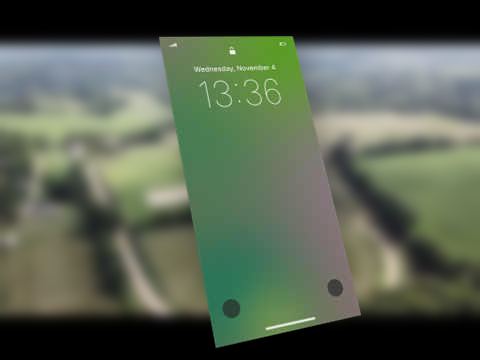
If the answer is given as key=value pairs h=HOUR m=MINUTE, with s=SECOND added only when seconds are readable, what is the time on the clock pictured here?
h=13 m=36
